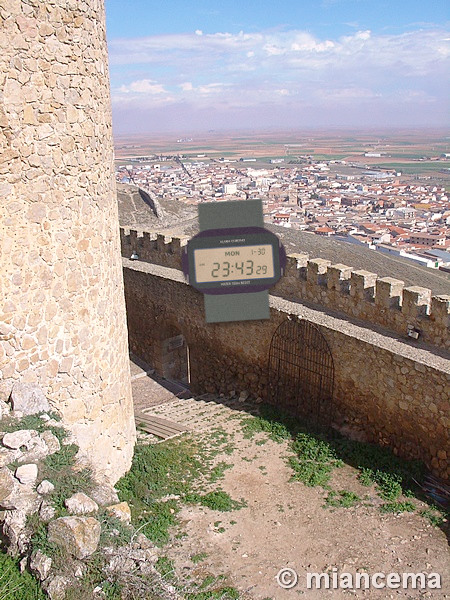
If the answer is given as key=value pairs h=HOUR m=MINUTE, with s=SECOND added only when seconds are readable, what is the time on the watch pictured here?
h=23 m=43 s=29
